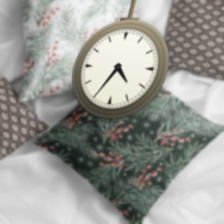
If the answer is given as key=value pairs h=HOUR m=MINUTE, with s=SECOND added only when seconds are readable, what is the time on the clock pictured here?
h=4 m=35
